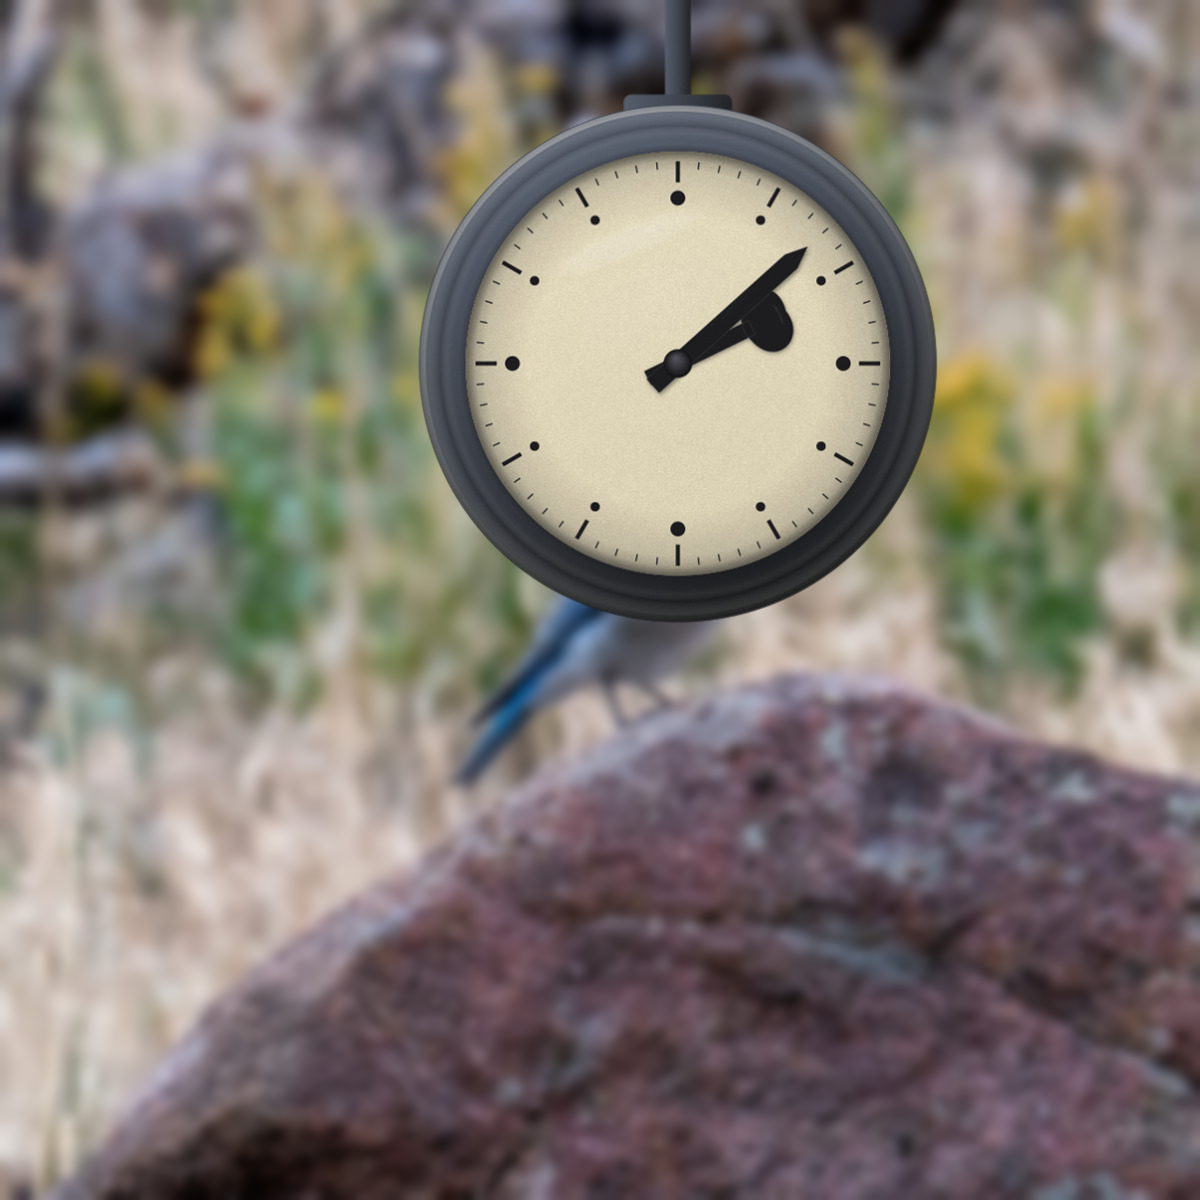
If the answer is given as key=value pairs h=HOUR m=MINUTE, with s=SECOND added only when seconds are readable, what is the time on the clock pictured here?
h=2 m=8
